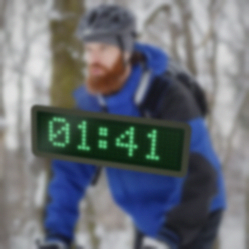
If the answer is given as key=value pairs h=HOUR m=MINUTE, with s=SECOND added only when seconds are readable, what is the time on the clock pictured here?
h=1 m=41
